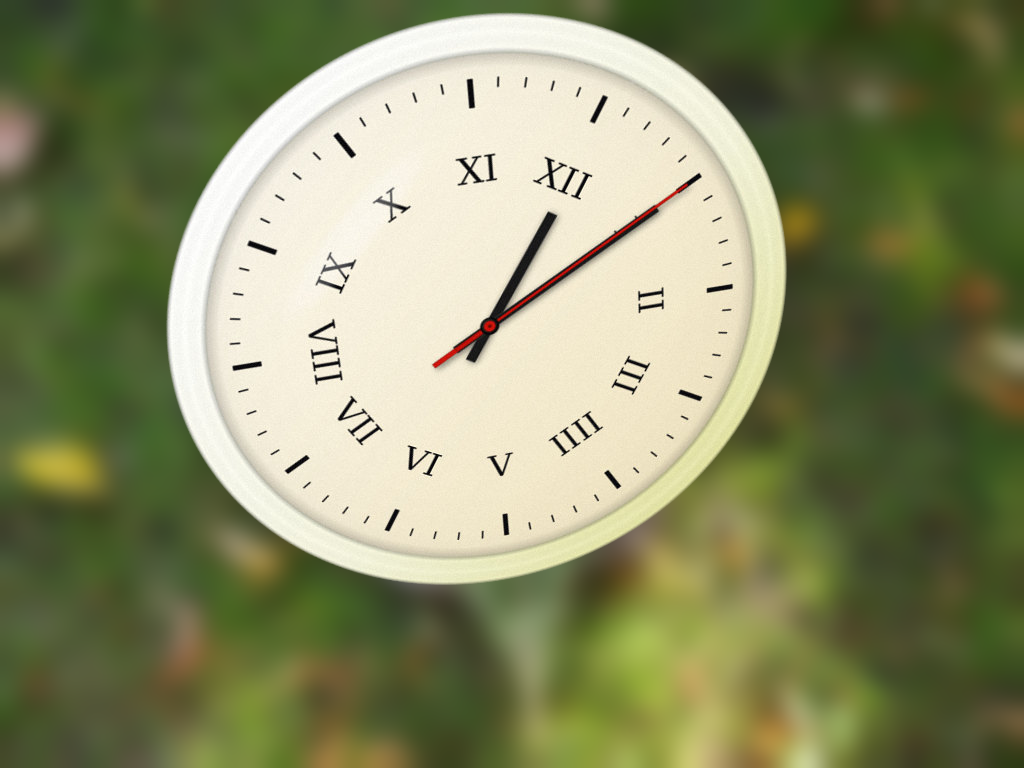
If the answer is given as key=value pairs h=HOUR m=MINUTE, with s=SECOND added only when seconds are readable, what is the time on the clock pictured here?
h=12 m=5 s=5
